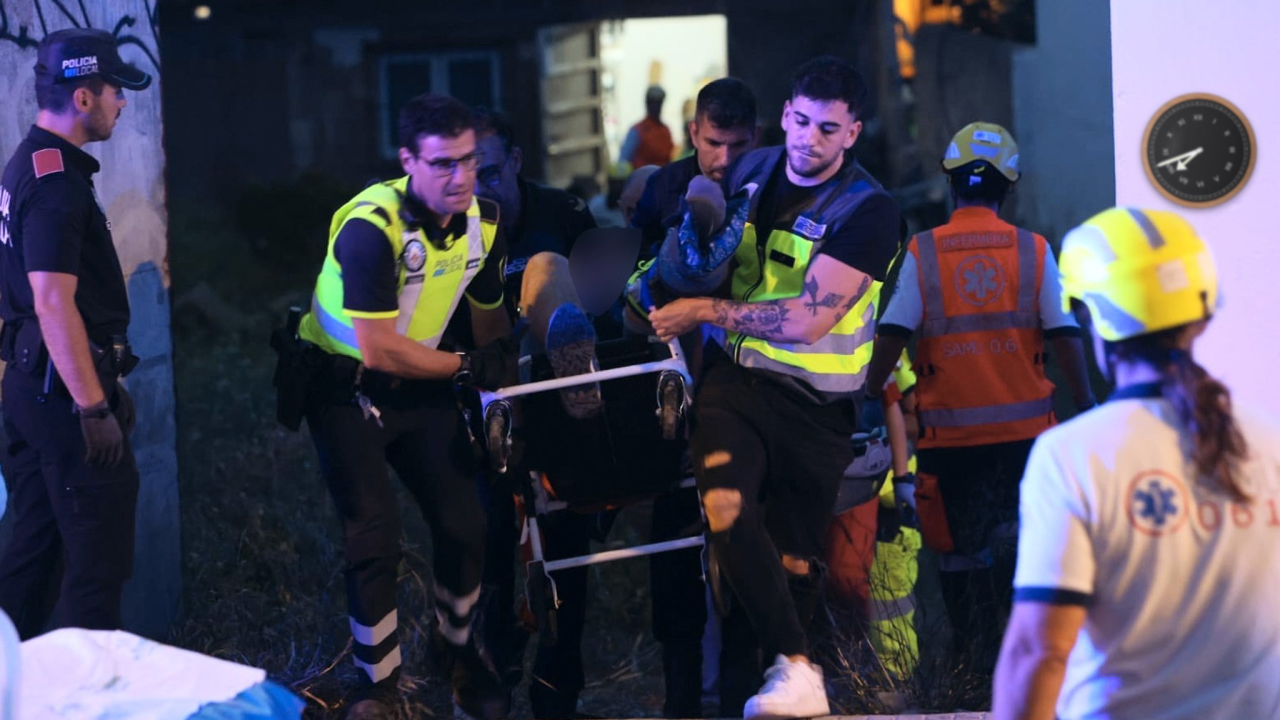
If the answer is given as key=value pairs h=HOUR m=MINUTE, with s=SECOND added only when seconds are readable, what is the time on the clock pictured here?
h=7 m=42
